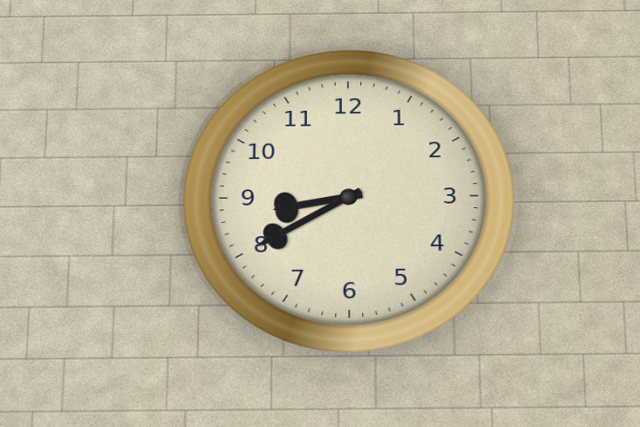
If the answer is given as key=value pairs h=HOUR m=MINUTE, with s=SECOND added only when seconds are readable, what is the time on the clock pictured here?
h=8 m=40
